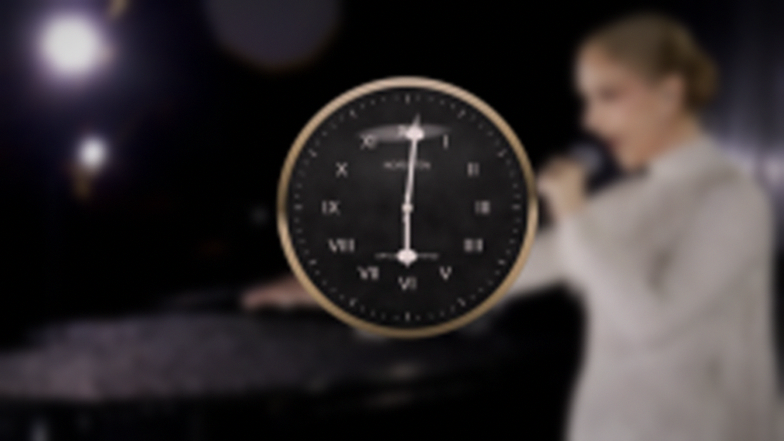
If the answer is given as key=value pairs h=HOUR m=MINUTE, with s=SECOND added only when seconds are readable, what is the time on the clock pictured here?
h=6 m=1
